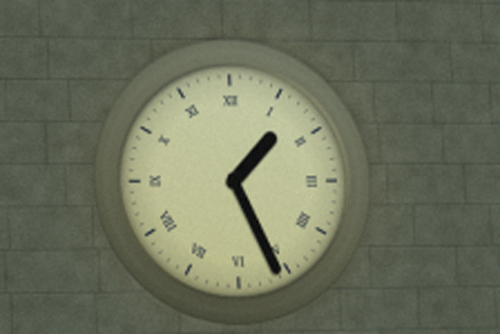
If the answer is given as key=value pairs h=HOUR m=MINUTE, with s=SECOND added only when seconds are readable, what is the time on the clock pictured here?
h=1 m=26
